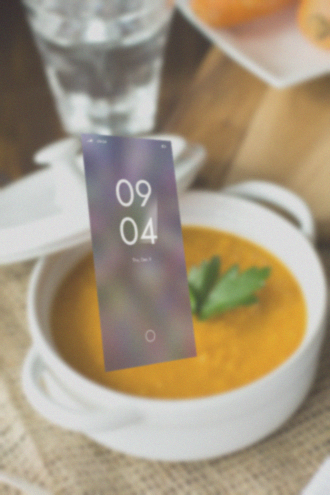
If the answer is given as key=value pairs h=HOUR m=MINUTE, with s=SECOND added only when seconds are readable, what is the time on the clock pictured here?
h=9 m=4
